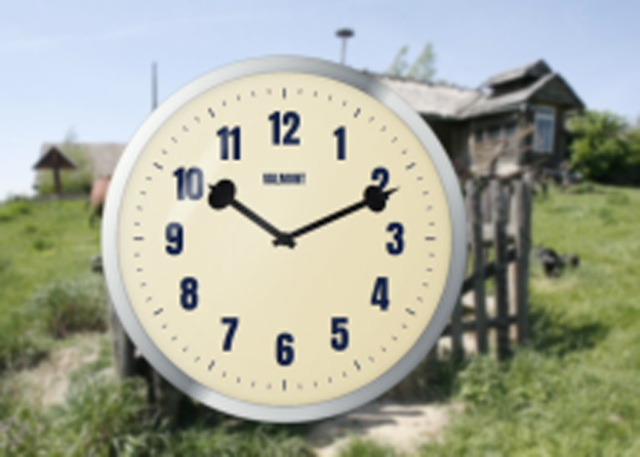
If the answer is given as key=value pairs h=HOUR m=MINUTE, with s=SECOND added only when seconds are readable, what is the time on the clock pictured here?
h=10 m=11
